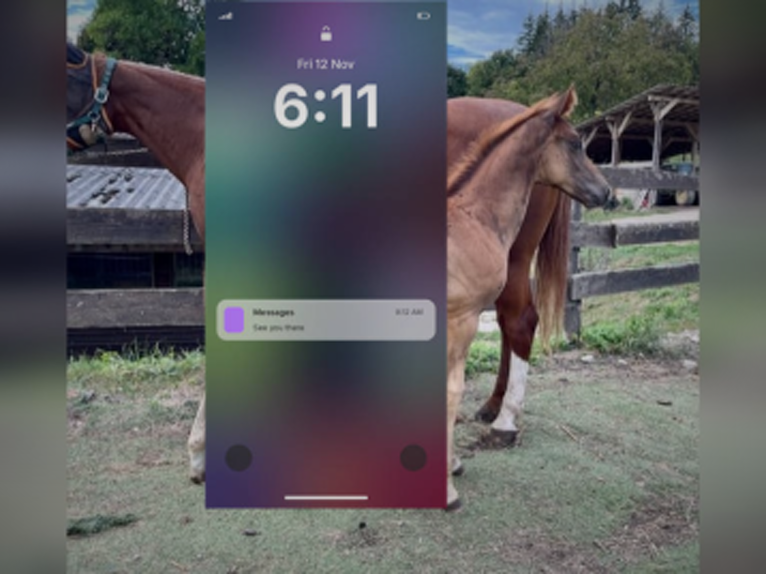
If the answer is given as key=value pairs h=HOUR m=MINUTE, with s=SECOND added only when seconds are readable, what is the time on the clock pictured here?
h=6 m=11
